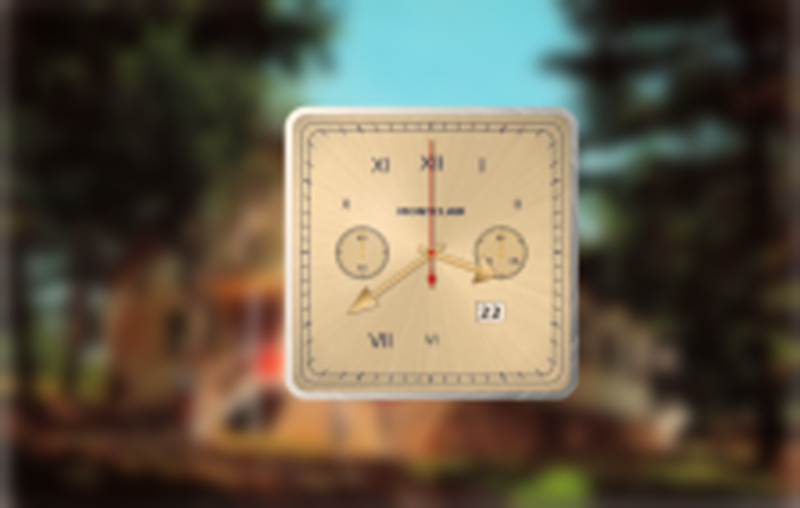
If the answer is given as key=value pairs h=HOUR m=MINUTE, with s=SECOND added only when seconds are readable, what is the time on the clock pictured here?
h=3 m=39
